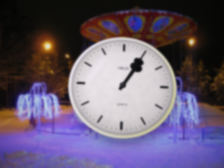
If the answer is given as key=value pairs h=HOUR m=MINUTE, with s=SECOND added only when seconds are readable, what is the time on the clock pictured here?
h=1 m=5
